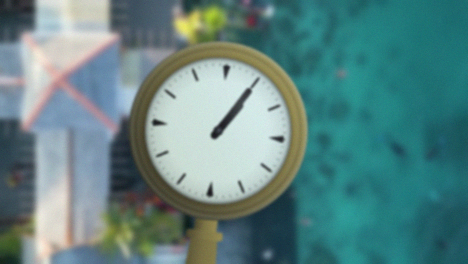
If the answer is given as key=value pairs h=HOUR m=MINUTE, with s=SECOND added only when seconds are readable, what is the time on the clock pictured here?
h=1 m=5
